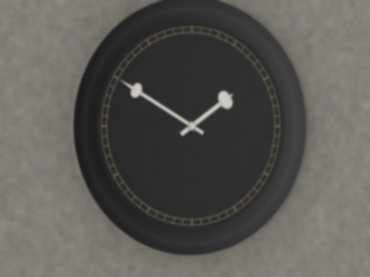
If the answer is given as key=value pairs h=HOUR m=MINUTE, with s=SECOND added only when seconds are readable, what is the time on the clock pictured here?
h=1 m=50
